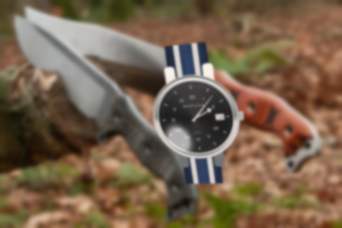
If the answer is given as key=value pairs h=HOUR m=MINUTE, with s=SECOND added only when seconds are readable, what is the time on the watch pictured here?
h=2 m=7
